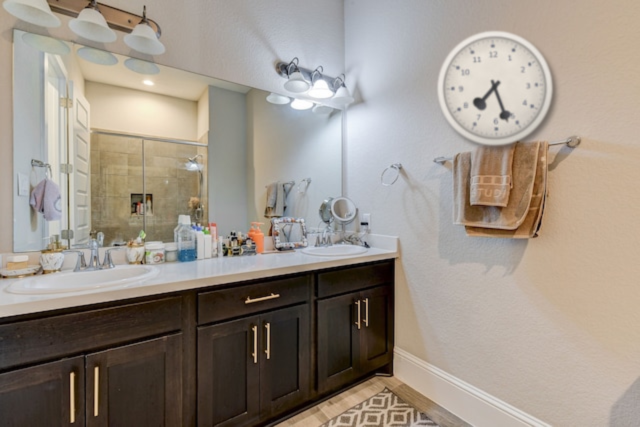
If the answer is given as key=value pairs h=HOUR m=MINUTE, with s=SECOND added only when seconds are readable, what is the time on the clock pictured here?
h=7 m=27
